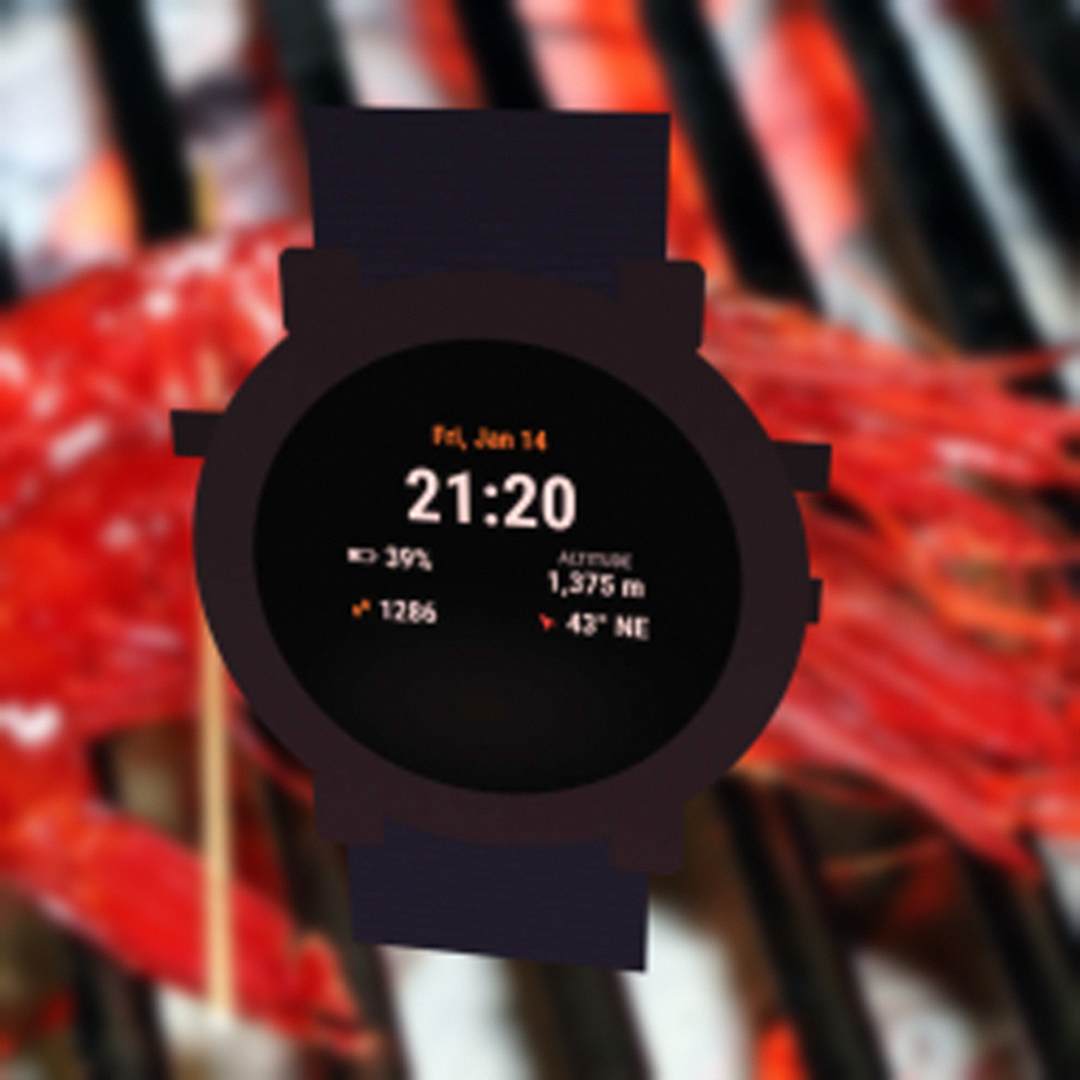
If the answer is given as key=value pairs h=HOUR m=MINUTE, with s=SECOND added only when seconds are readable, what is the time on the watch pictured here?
h=21 m=20
